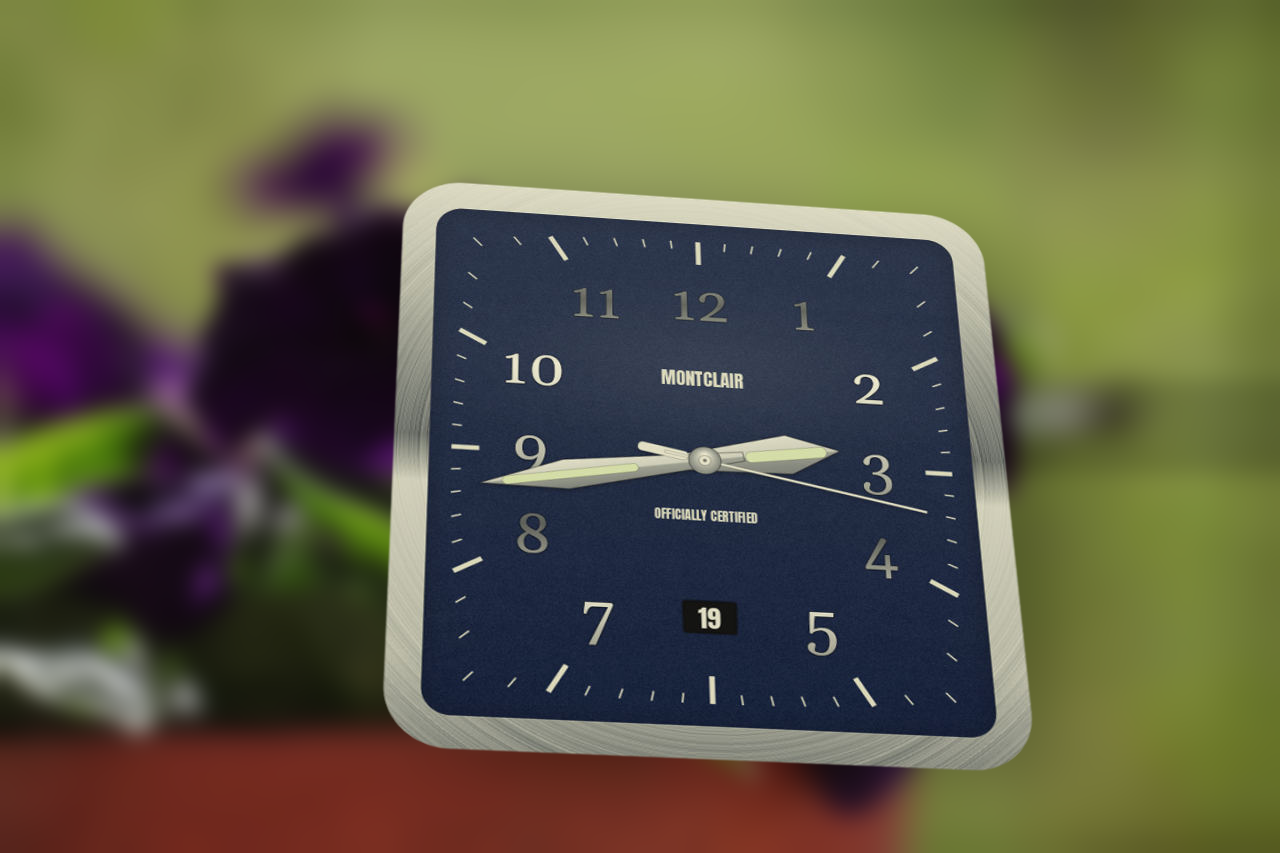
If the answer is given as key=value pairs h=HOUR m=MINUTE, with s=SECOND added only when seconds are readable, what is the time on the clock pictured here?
h=2 m=43 s=17
